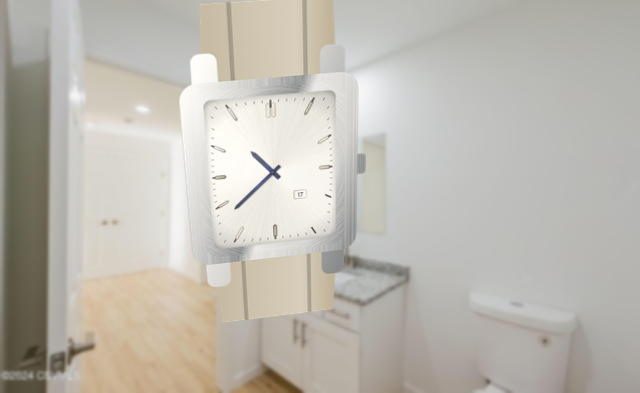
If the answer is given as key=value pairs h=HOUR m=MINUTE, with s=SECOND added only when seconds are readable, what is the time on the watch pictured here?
h=10 m=38
